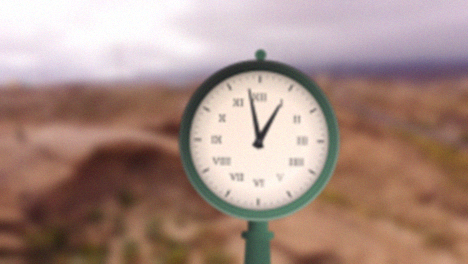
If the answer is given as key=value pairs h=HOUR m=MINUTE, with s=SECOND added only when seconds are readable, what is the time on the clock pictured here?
h=12 m=58
